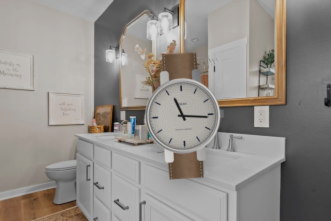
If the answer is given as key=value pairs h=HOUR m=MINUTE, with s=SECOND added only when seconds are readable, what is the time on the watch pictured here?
h=11 m=16
